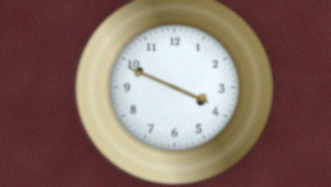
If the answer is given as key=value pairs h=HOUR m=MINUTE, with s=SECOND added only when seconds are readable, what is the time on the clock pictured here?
h=3 m=49
